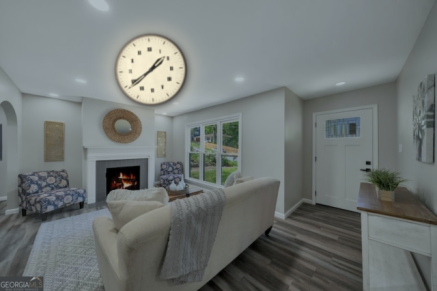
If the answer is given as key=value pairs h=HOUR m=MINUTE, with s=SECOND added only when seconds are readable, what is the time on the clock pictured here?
h=1 m=39
